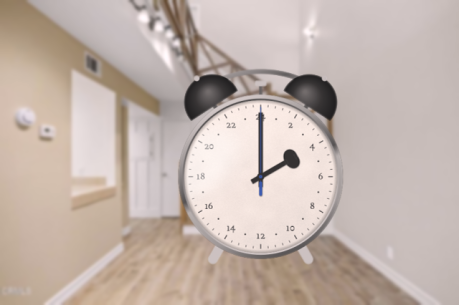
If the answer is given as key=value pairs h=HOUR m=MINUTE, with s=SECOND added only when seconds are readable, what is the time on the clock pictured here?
h=4 m=0 s=0
